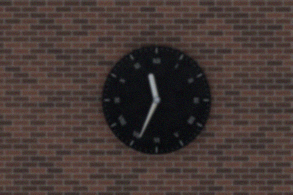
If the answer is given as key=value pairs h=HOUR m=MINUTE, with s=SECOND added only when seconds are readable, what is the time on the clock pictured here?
h=11 m=34
